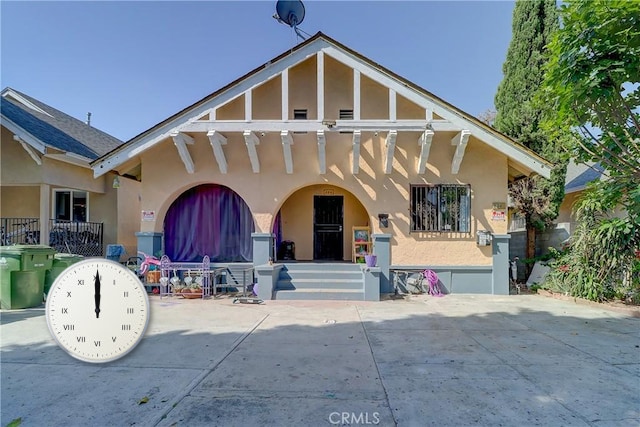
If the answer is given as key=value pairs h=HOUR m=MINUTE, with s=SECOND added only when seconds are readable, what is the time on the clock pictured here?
h=12 m=0
